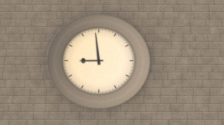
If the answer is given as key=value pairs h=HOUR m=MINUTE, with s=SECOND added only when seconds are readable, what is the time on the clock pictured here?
h=8 m=59
